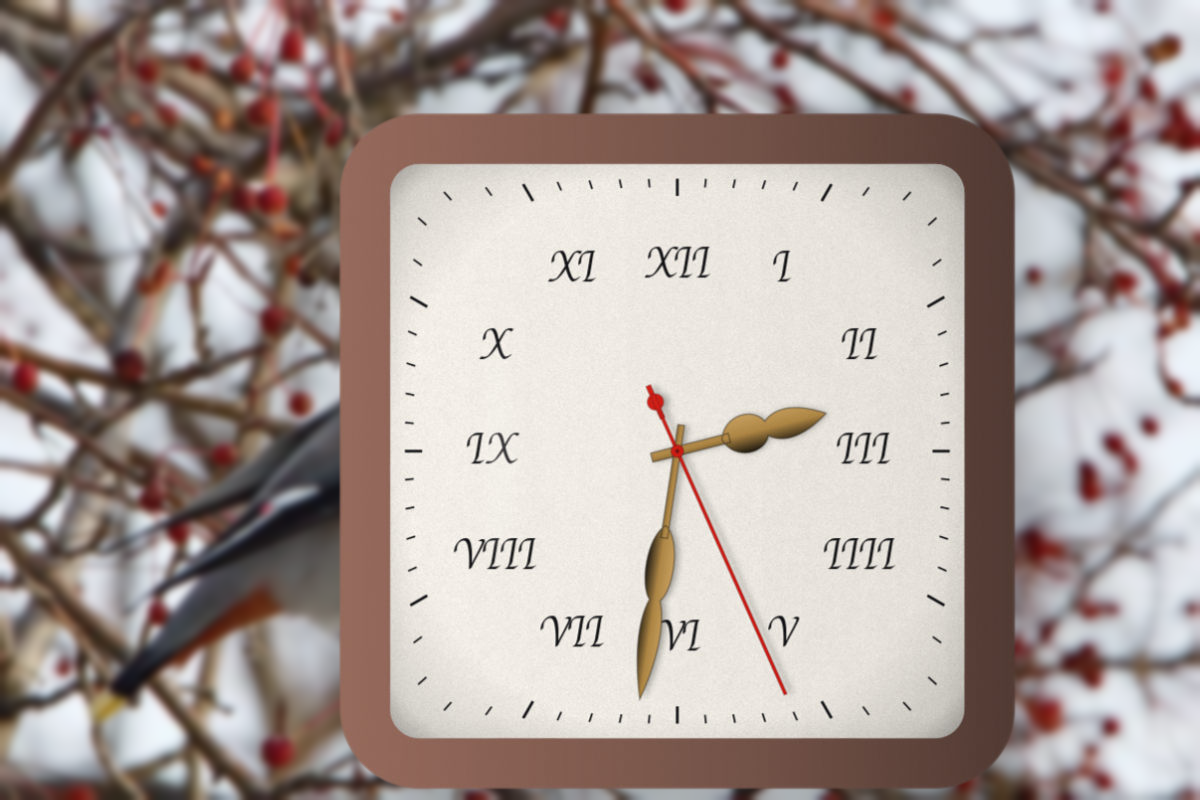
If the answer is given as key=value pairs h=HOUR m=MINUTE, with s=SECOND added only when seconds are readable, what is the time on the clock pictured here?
h=2 m=31 s=26
